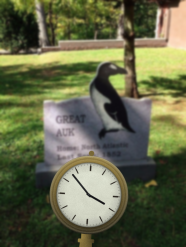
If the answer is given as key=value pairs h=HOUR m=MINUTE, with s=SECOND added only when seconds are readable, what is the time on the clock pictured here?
h=3 m=53
